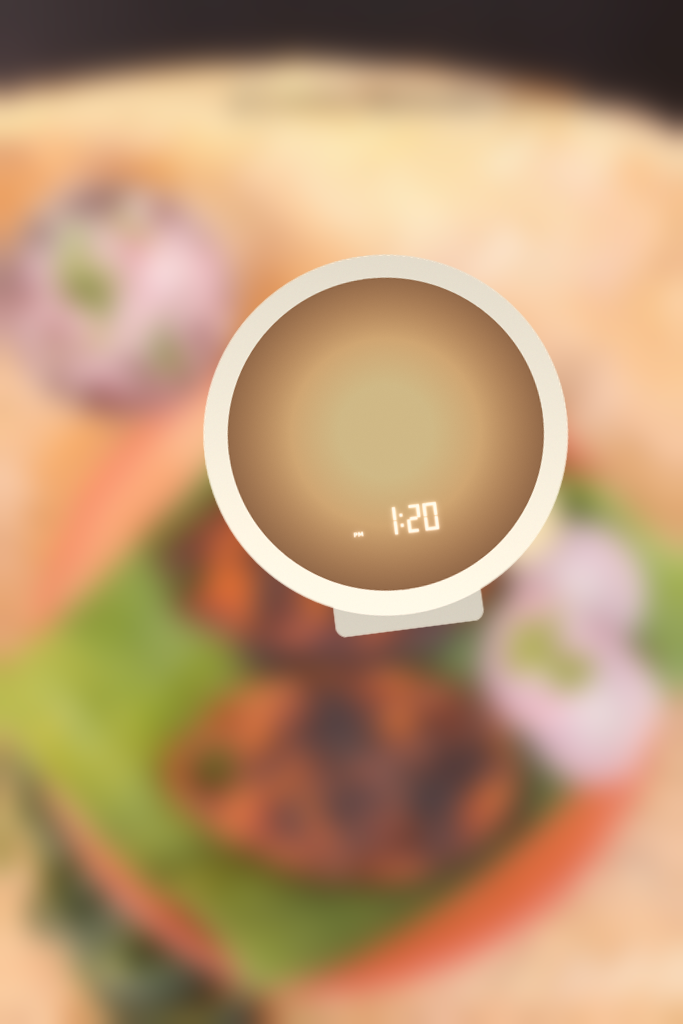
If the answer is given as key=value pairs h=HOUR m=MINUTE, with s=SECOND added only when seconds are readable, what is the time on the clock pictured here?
h=1 m=20
